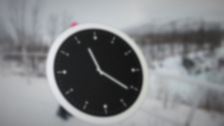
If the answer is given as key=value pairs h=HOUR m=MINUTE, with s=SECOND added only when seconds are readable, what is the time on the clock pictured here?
h=11 m=21
